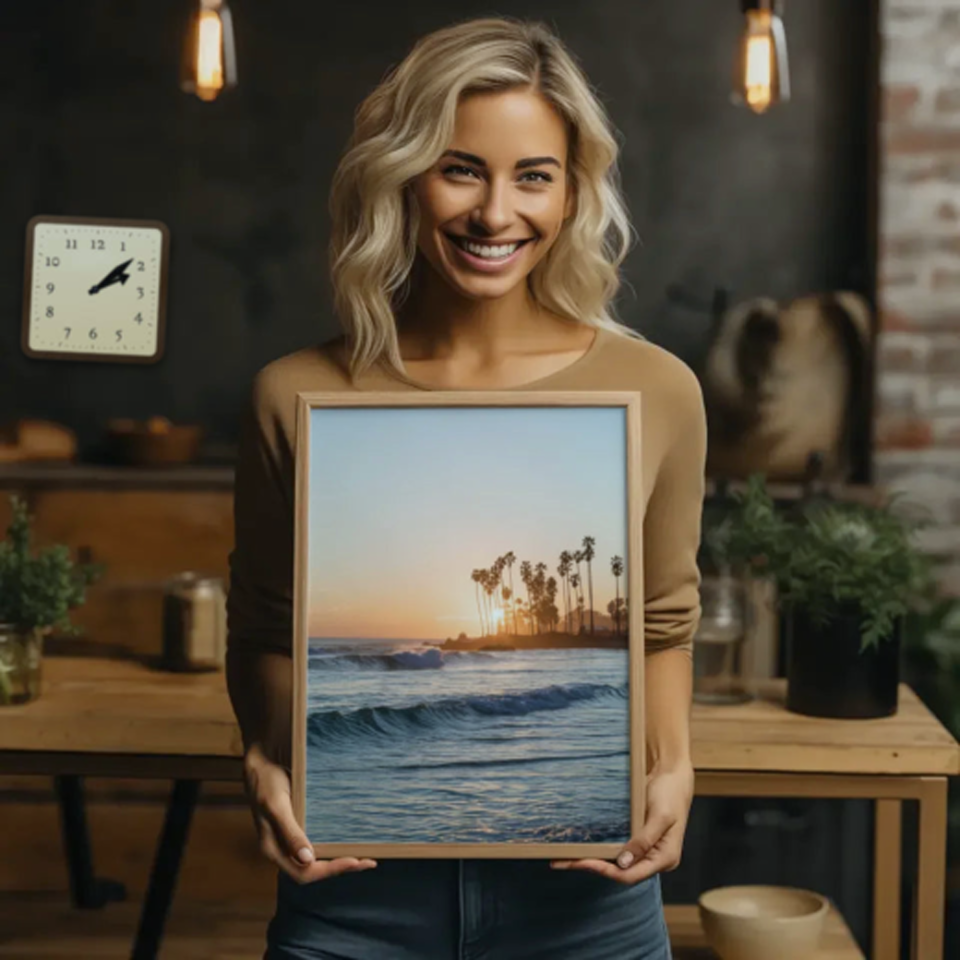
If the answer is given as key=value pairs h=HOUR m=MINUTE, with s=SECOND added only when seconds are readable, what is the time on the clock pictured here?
h=2 m=8
